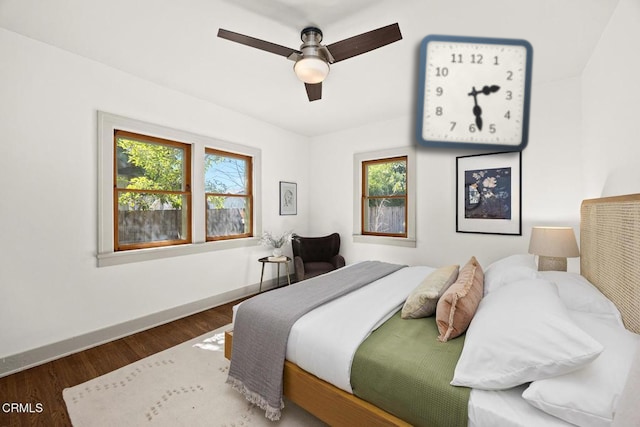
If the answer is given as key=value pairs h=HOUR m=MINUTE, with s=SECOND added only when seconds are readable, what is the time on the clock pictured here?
h=2 m=28
